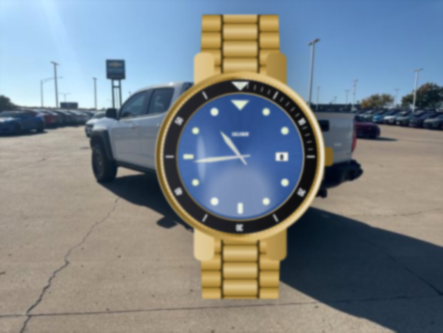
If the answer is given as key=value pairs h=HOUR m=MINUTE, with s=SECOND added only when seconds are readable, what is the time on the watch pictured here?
h=10 m=44
